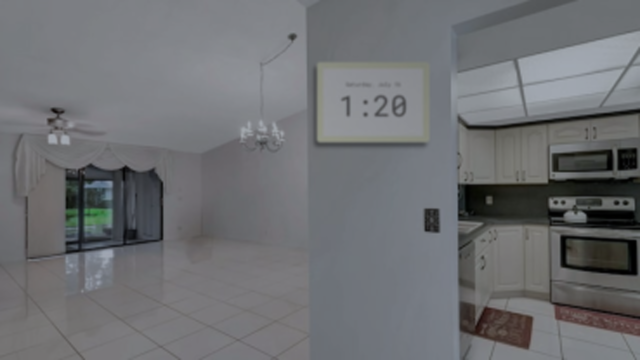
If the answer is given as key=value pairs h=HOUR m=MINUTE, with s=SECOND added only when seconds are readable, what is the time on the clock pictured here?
h=1 m=20
